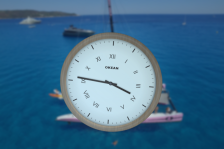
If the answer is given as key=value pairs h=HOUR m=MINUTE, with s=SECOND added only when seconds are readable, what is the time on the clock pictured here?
h=3 m=46
